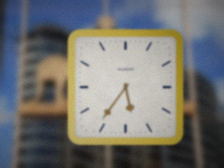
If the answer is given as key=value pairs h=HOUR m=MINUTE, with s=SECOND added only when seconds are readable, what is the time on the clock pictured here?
h=5 m=36
